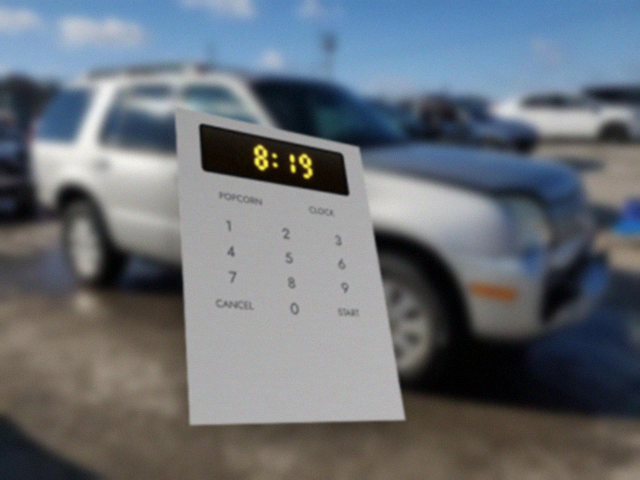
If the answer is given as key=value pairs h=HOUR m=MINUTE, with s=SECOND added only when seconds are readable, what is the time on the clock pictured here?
h=8 m=19
